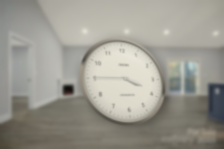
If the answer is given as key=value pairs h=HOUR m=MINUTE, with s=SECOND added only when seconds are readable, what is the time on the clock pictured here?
h=3 m=45
